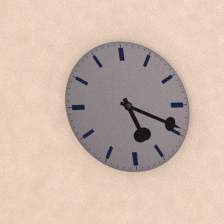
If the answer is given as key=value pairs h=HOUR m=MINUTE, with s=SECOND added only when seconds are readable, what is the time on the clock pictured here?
h=5 m=19
